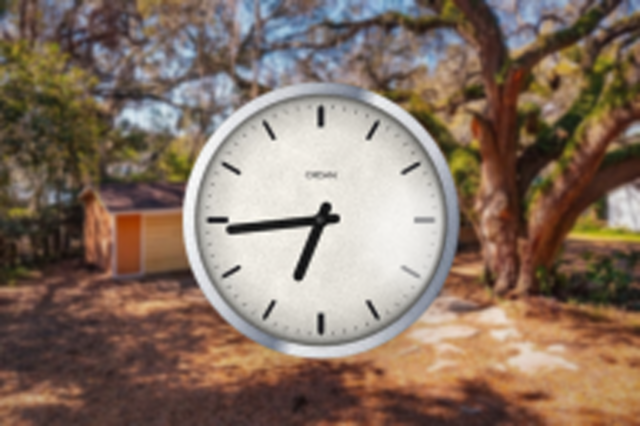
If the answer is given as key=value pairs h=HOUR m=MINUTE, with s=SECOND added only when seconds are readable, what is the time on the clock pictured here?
h=6 m=44
